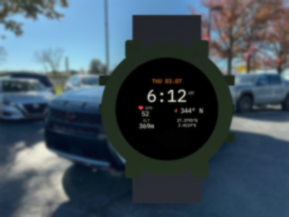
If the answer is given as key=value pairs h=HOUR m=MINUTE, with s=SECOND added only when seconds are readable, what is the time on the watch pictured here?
h=6 m=12
